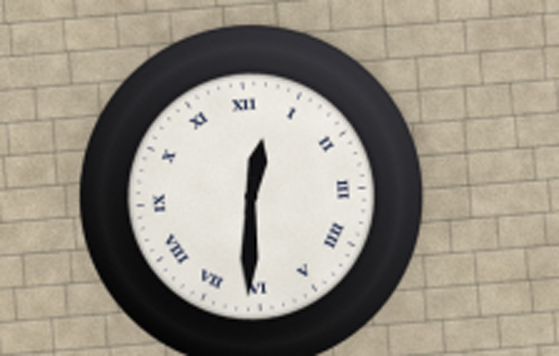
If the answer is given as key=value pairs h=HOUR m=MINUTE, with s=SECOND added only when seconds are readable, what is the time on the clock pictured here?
h=12 m=31
